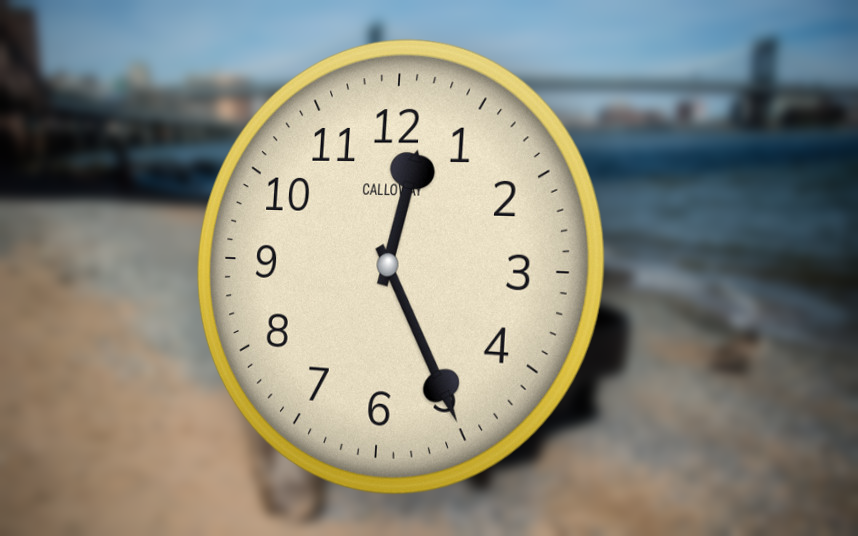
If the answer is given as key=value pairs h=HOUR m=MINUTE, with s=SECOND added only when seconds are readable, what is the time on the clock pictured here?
h=12 m=25
